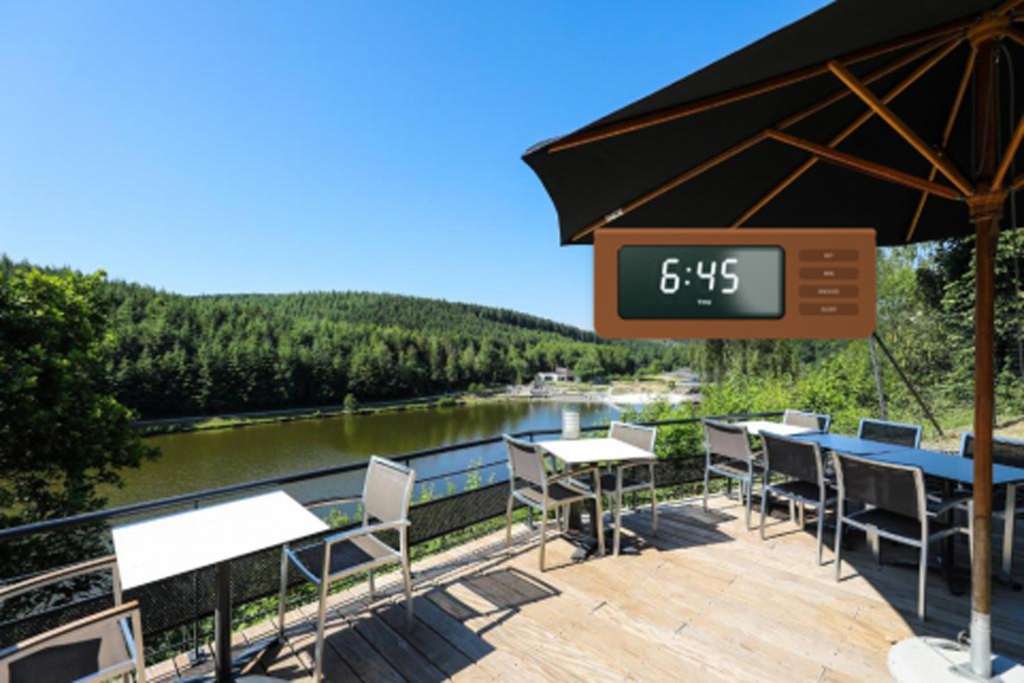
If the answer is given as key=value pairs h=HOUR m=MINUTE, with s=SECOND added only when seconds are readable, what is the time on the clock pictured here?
h=6 m=45
